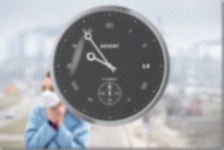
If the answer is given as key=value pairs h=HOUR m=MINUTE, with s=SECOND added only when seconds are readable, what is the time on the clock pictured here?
h=9 m=54
